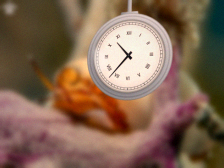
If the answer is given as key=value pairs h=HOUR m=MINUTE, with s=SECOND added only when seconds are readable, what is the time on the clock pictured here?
h=10 m=37
